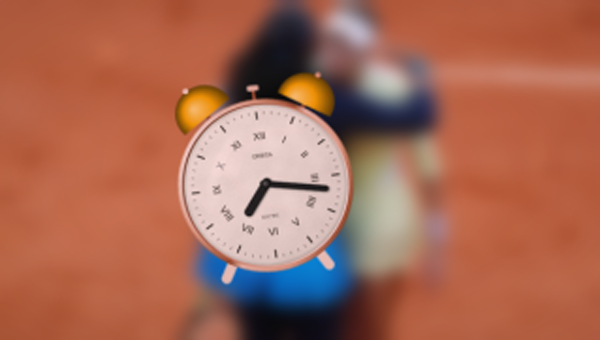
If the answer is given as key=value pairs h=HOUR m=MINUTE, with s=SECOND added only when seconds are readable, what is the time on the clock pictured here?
h=7 m=17
